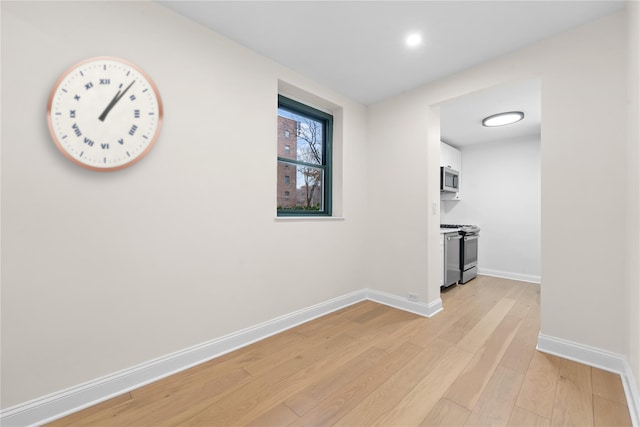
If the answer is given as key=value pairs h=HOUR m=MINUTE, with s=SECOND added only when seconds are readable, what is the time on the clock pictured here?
h=1 m=7
